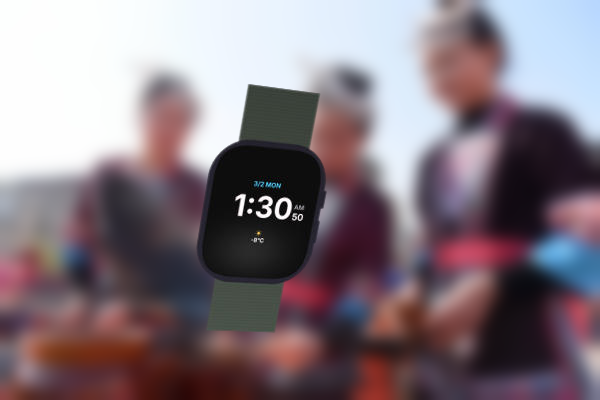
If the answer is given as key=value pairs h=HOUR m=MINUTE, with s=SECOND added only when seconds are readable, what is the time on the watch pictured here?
h=1 m=30 s=50
